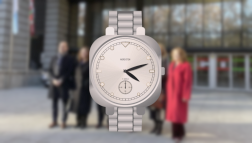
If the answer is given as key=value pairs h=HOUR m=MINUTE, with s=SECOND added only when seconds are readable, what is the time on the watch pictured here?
h=4 m=12
